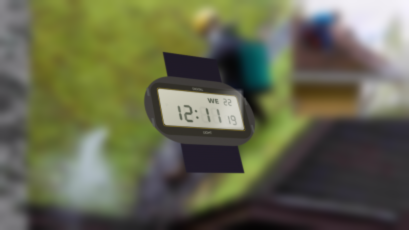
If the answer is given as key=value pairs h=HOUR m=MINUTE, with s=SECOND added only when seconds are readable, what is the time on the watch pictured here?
h=12 m=11 s=19
